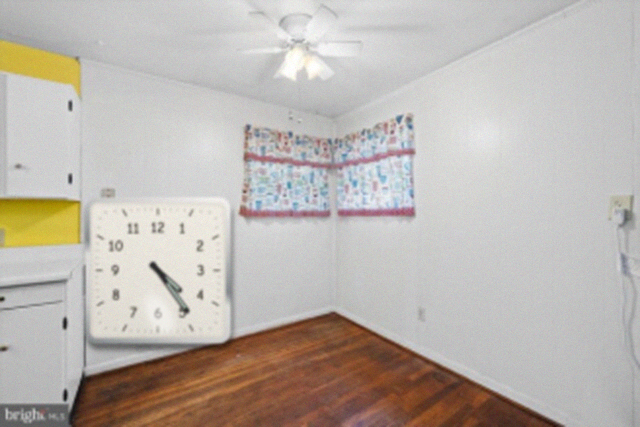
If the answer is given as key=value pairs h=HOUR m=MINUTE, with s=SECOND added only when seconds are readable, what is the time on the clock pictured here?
h=4 m=24
